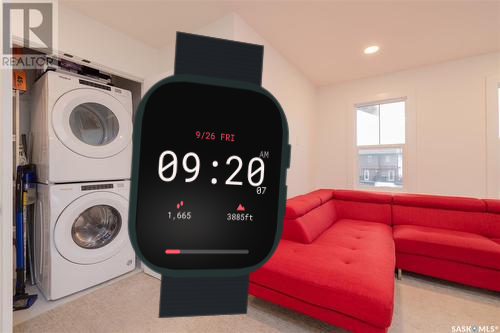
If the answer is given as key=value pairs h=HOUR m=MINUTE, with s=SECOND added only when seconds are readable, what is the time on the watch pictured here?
h=9 m=20 s=7
